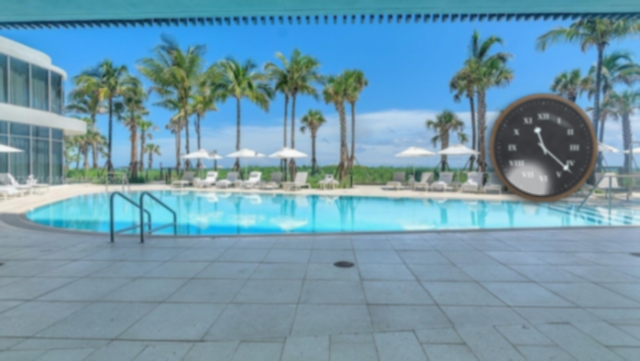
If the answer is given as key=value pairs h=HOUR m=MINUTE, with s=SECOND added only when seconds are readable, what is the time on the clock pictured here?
h=11 m=22
